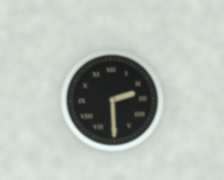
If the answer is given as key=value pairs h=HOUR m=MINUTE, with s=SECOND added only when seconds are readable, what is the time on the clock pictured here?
h=2 m=30
